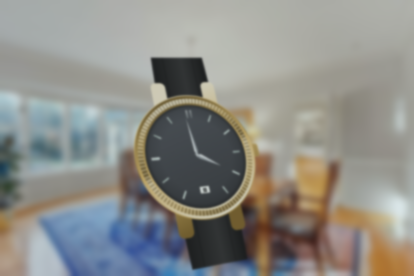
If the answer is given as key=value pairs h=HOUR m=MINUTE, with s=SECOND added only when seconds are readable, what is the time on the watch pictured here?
h=3 m=59
